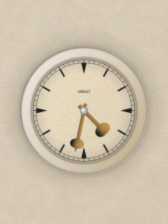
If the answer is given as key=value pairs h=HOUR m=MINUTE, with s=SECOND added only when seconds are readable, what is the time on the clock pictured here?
h=4 m=32
